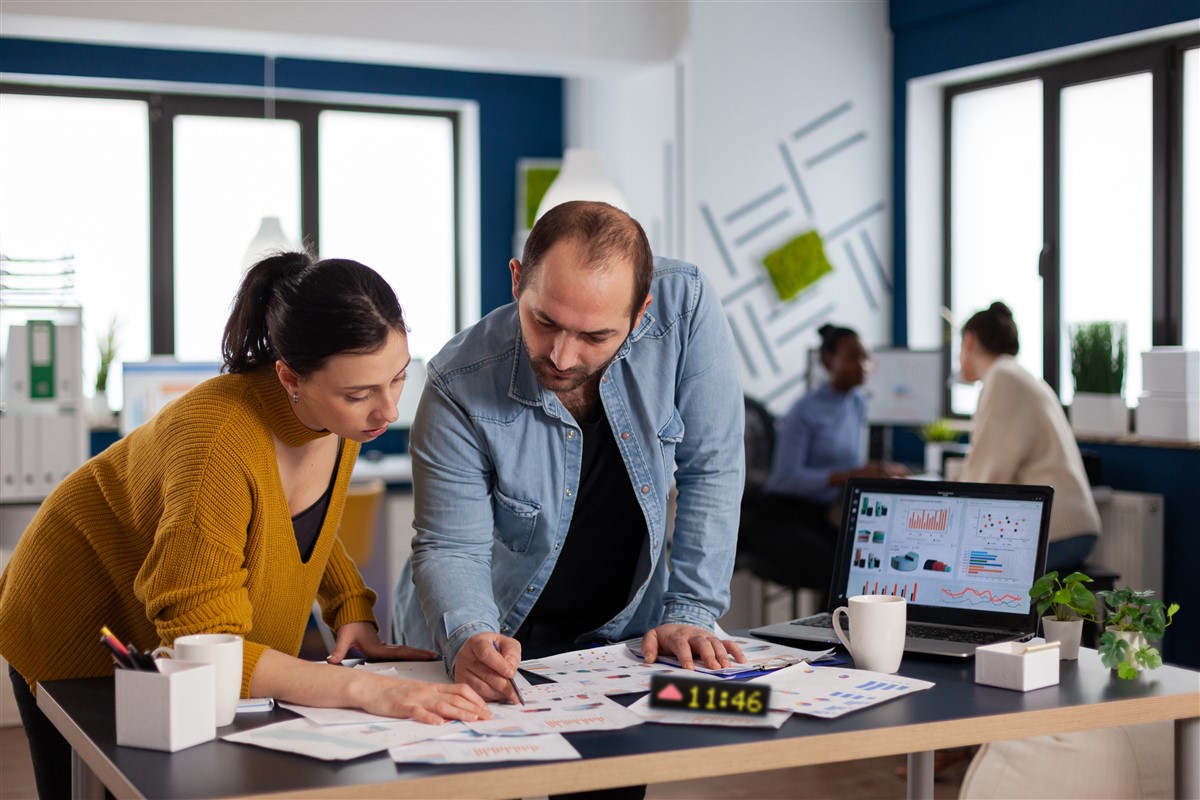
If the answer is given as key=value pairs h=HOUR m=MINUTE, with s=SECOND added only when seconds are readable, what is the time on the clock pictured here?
h=11 m=46
